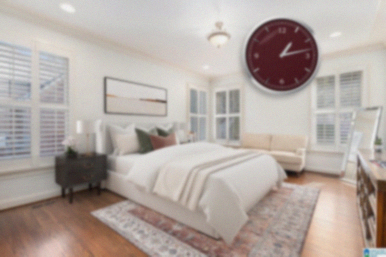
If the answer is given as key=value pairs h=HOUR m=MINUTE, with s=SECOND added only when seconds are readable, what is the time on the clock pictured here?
h=1 m=13
